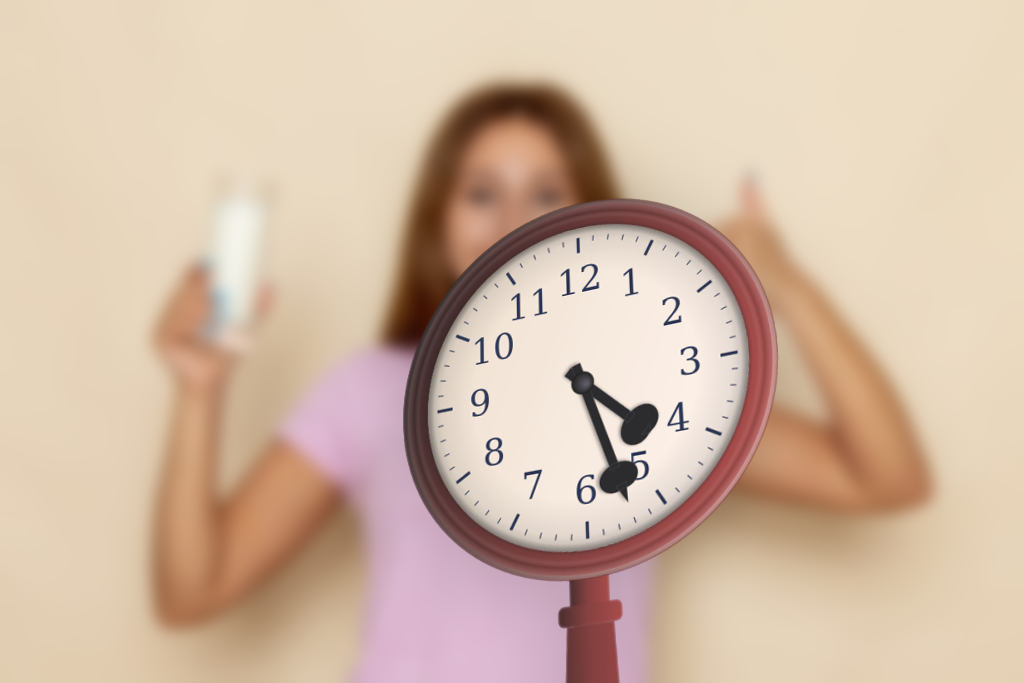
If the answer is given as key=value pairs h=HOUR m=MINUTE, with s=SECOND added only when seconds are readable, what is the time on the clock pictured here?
h=4 m=27
